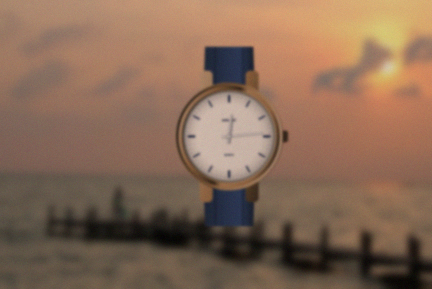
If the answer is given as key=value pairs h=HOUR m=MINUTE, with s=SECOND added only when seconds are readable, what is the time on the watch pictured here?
h=12 m=14
